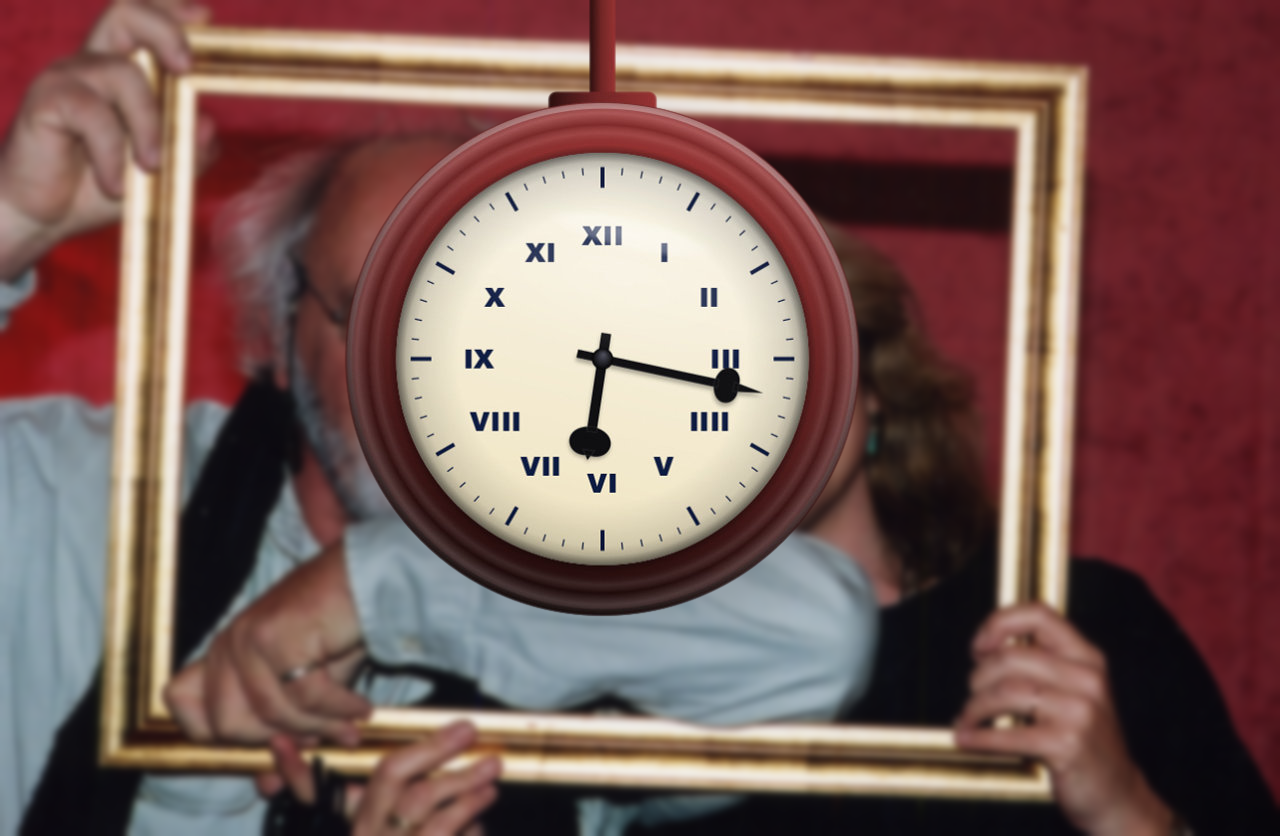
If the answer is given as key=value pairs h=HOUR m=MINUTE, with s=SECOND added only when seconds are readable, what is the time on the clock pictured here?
h=6 m=17
